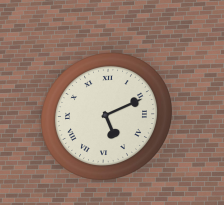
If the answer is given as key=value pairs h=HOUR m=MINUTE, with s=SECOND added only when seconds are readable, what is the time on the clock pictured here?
h=5 m=11
